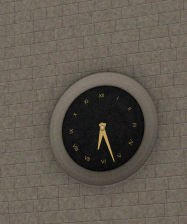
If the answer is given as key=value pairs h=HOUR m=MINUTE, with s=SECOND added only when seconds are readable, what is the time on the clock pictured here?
h=6 m=27
